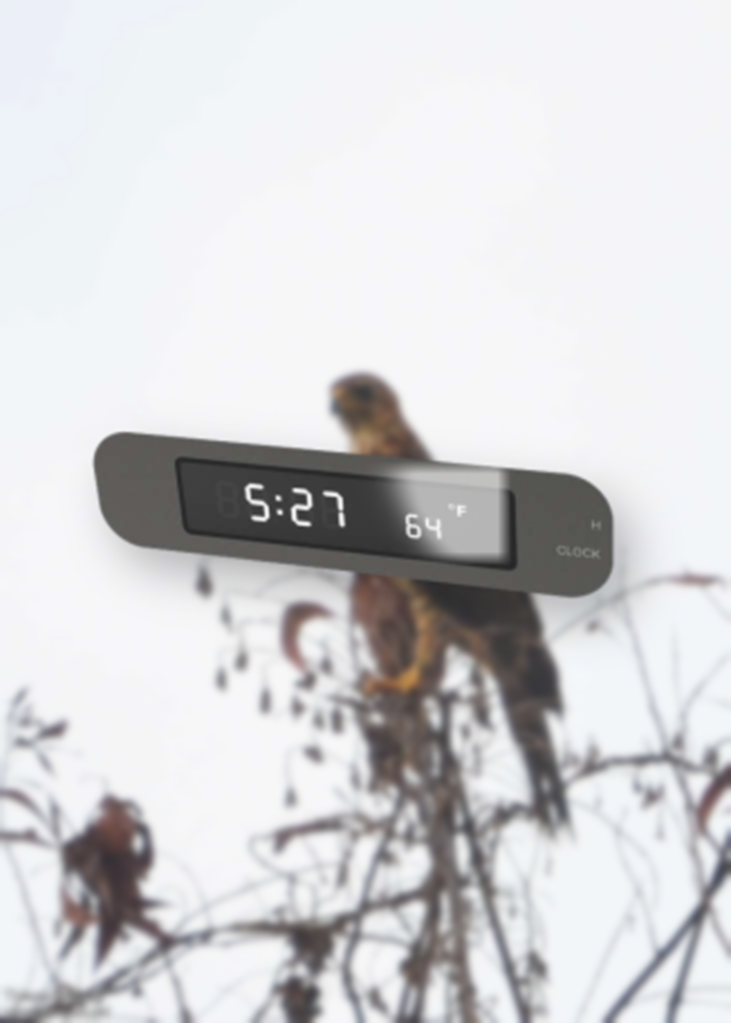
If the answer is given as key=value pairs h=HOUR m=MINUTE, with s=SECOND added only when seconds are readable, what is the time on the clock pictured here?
h=5 m=27
